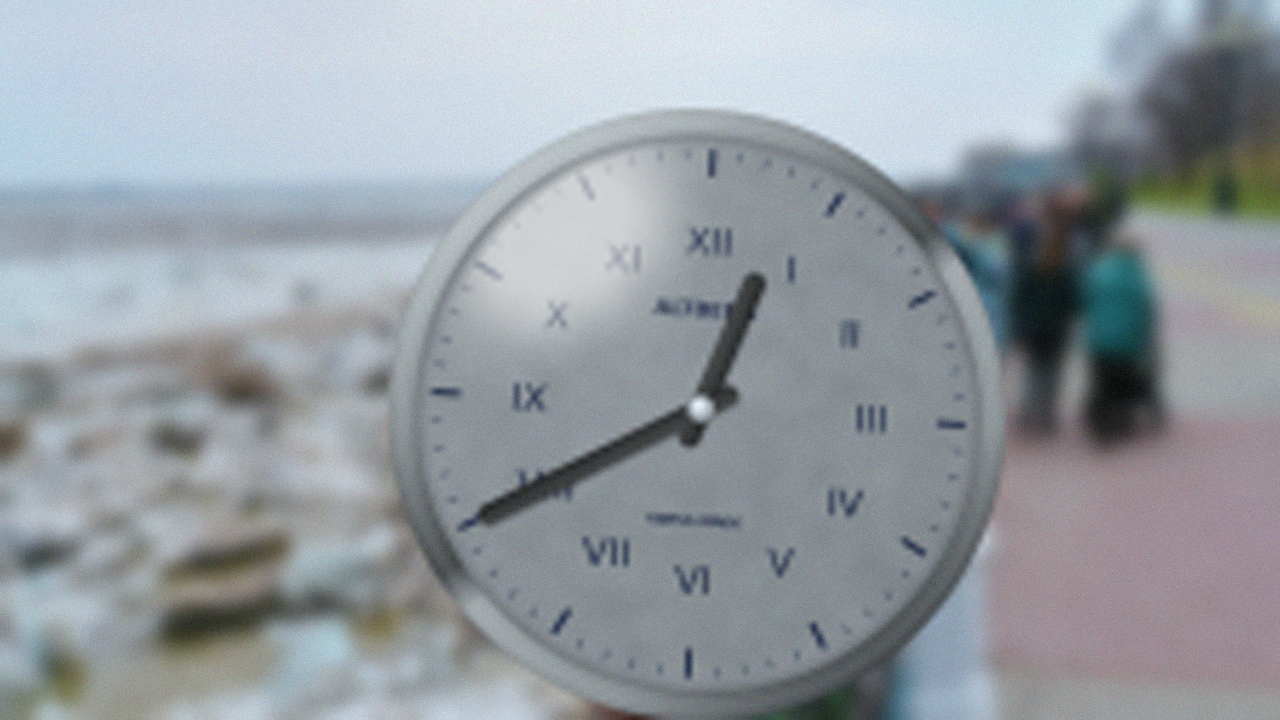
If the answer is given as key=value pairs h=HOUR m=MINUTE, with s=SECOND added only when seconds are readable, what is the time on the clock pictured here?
h=12 m=40
